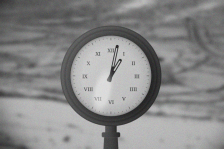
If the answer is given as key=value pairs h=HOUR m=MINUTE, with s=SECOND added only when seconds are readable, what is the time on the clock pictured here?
h=1 m=2
